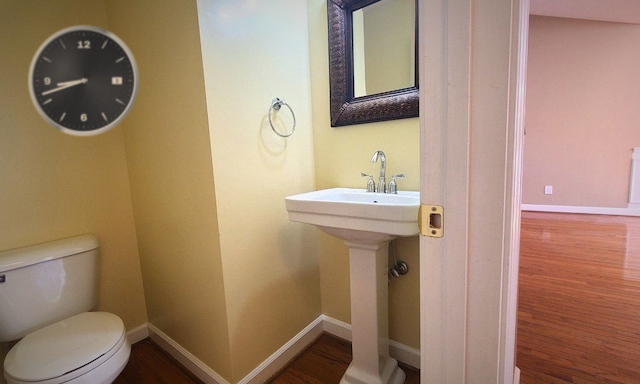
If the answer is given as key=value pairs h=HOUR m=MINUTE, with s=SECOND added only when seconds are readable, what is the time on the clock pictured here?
h=8 m=42
